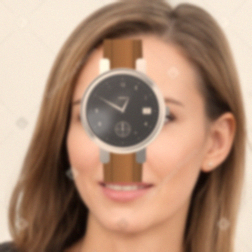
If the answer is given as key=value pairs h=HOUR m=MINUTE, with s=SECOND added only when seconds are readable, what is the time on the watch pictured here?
h=12 m=50
